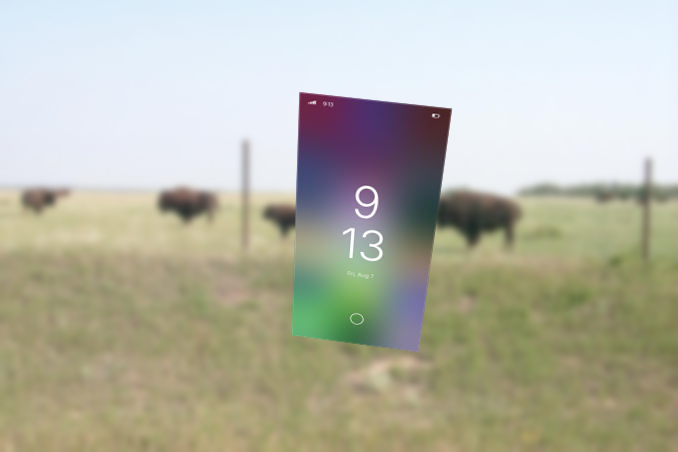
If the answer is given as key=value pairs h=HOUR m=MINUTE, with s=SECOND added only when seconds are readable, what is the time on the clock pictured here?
h=9 m=13
